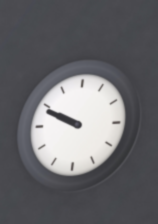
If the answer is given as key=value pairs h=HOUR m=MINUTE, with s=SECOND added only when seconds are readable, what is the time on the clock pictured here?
h=9 m=49
